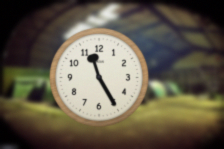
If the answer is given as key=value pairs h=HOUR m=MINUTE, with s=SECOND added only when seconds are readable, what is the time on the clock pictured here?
h=11 m=25
